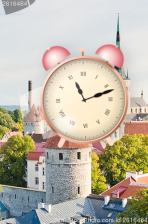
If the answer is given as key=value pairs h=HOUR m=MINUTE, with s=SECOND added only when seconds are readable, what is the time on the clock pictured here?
h=11 m=12
